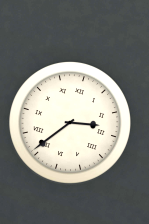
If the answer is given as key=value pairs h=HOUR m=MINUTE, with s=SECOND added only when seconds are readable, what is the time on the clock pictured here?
h=2 m=36
